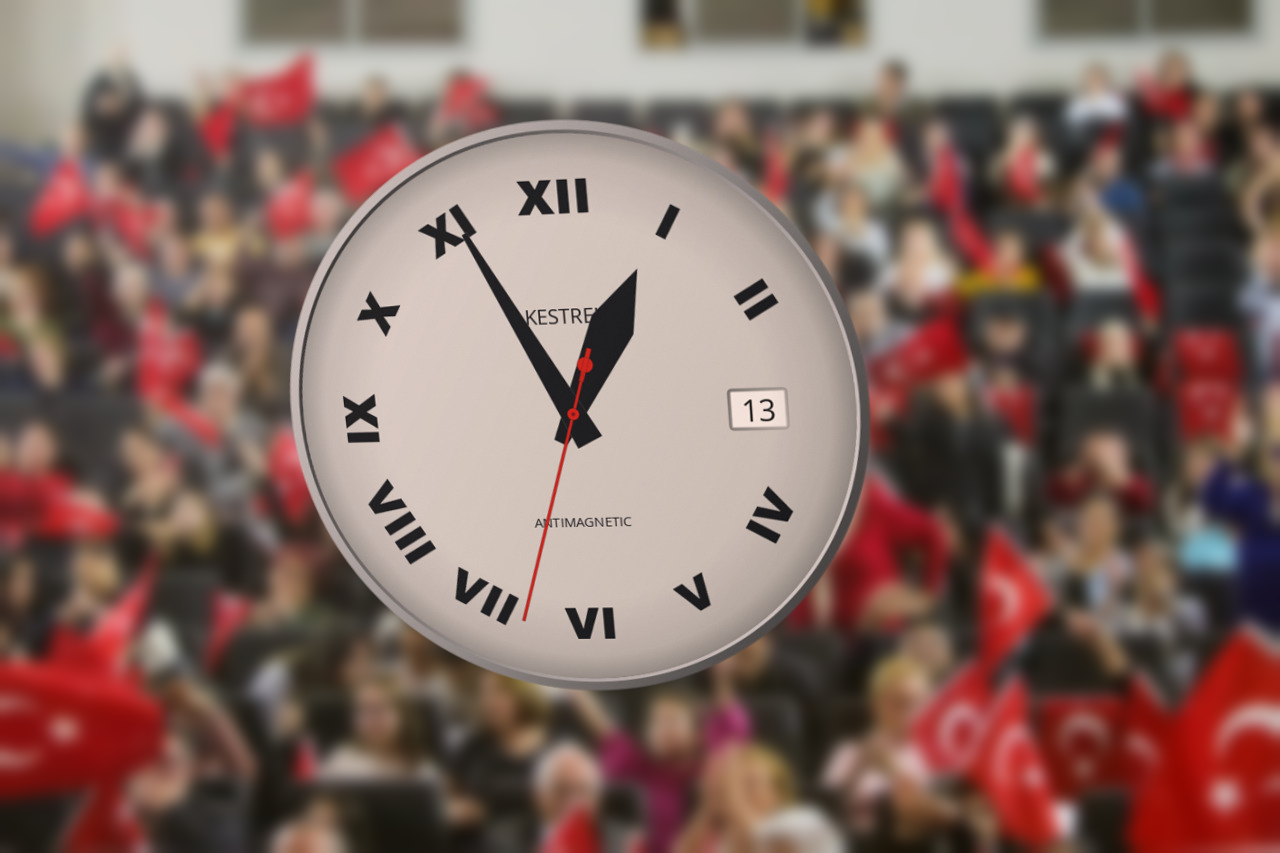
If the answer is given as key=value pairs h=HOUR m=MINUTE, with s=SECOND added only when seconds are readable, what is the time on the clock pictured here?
h=12 m=55 s=33
